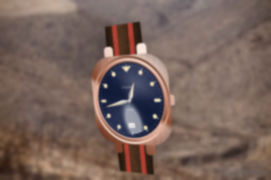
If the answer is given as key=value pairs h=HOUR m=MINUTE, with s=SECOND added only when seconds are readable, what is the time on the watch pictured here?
h=12 m=43
